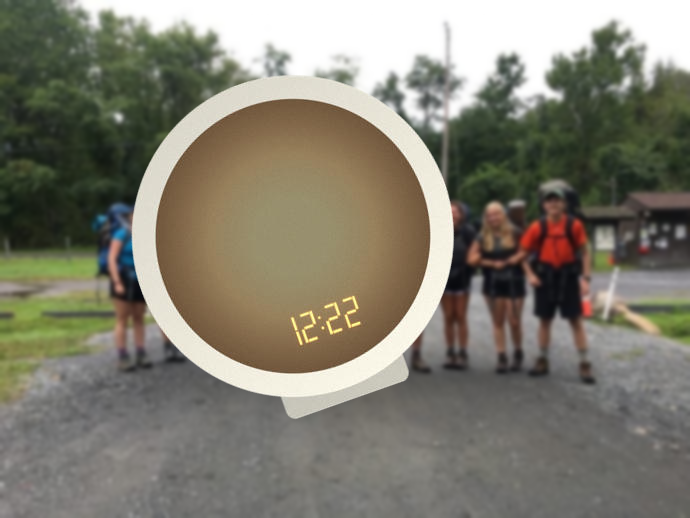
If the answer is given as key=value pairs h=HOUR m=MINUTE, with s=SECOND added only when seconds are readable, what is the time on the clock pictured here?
h=12 m=22
